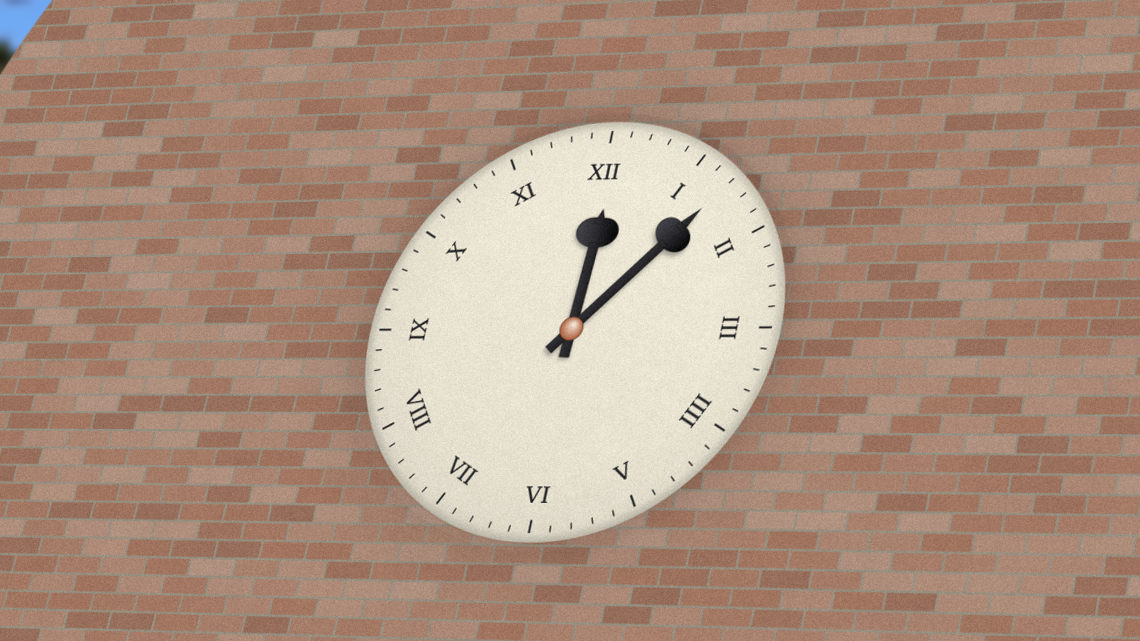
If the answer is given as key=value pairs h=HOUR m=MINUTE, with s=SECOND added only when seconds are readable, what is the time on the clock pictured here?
h=12 m=7
